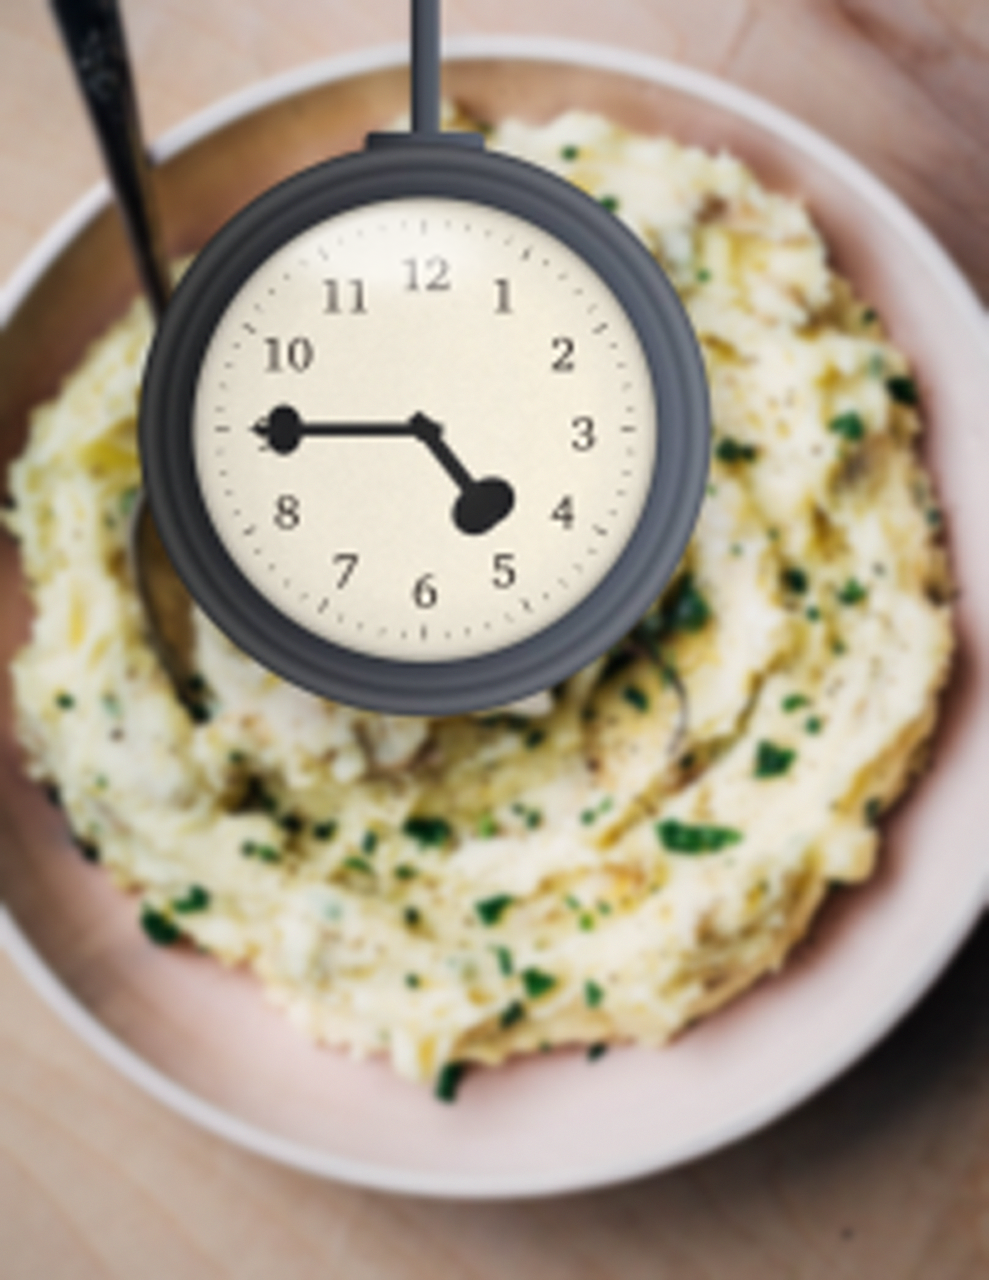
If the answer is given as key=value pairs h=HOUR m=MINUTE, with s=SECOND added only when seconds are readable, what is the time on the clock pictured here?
h=4 m=45
